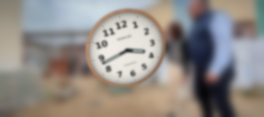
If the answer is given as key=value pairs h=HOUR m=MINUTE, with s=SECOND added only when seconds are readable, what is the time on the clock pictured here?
h=3 m=43
